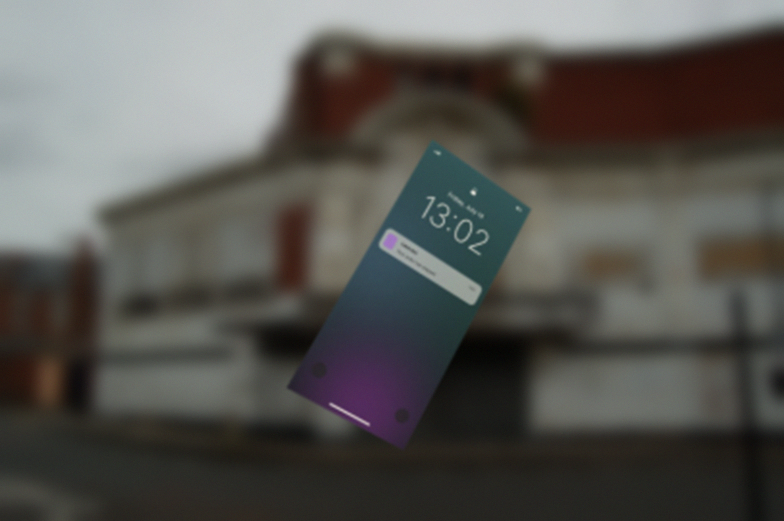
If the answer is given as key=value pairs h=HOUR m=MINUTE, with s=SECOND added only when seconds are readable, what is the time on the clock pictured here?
h=13 m=2
